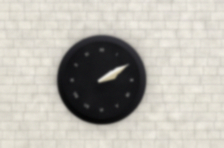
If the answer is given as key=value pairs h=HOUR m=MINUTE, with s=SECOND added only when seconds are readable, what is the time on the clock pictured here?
h=2 m=10
